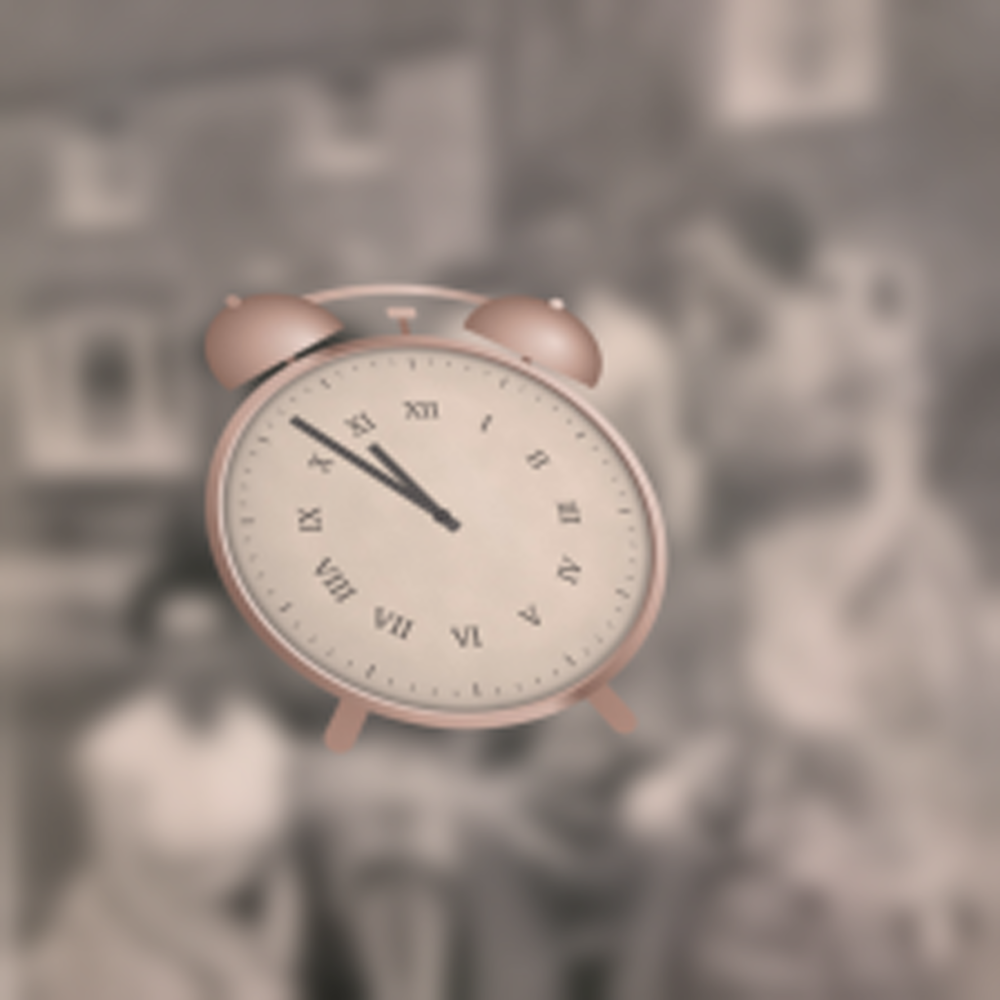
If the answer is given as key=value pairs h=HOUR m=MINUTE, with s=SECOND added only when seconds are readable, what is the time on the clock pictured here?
h=10 m=52
